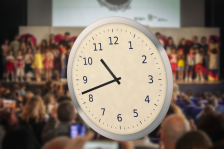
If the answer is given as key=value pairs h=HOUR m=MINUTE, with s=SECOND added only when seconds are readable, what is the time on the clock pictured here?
h=10 m=42
